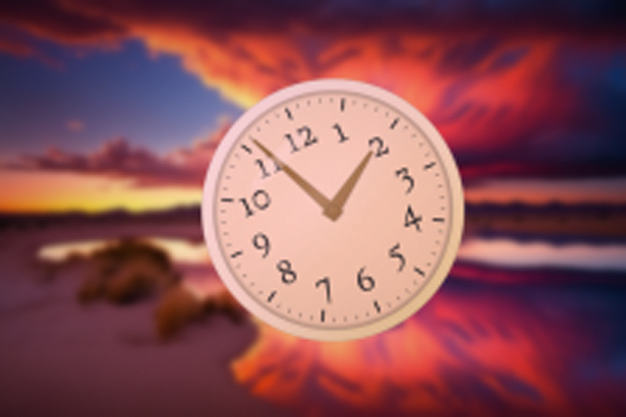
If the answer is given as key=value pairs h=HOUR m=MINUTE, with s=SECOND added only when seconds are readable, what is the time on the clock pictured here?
h=1 m=56
